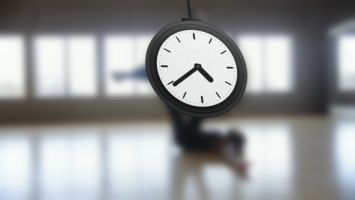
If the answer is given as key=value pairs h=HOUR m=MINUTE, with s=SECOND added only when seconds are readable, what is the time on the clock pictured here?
h=4 m=39
